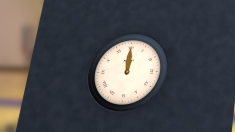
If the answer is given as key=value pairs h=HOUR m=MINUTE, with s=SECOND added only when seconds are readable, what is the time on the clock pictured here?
h=12 m=0
